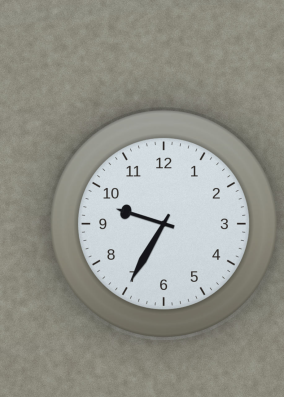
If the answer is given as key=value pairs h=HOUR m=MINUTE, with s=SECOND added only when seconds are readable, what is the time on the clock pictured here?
h=9 m=35
